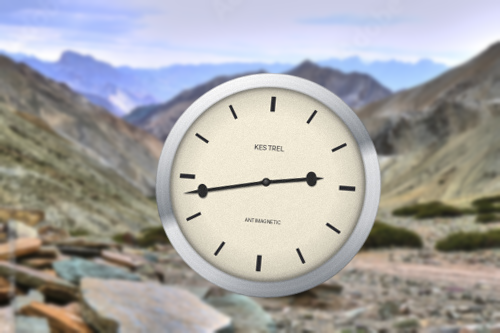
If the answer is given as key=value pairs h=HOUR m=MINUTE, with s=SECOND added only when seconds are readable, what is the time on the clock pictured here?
h=2 m=43
